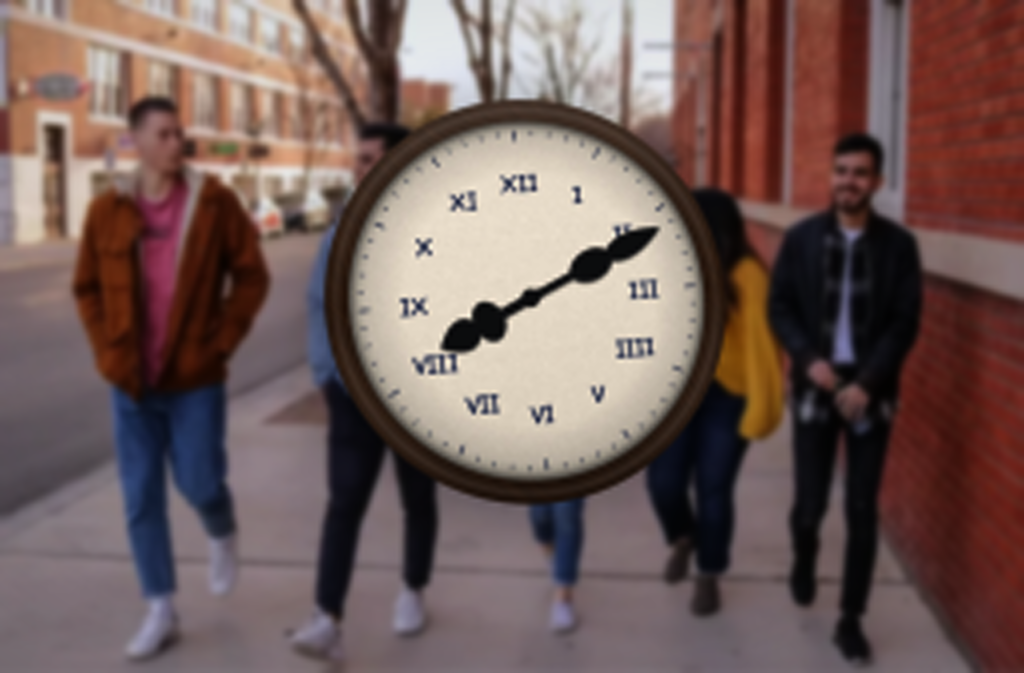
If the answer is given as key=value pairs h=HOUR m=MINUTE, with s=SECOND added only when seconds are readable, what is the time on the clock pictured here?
h=8 m=11
